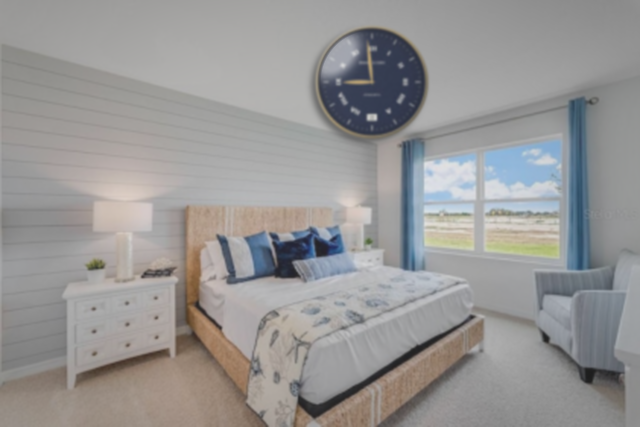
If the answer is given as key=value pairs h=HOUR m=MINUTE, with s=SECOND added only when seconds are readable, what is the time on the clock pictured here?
h=8 m=59
